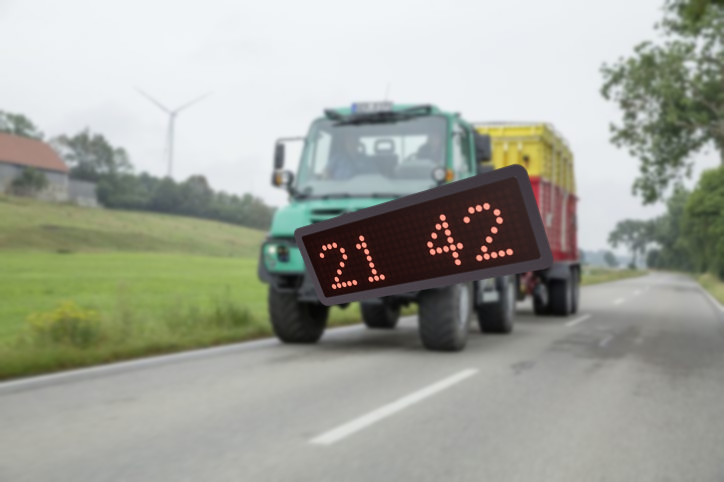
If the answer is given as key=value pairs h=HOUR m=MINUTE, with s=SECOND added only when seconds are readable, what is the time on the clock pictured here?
h=21 m=42
